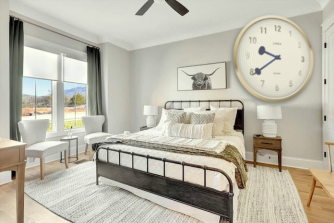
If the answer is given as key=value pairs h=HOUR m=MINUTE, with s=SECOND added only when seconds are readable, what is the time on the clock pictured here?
h=9 m=39
